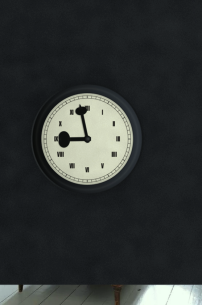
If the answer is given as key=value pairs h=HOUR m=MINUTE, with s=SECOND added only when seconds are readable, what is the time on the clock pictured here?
h=8 m=58
